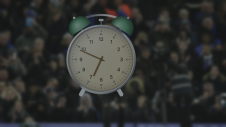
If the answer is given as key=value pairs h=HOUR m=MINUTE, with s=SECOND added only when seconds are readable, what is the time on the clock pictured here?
h=6 m=49
